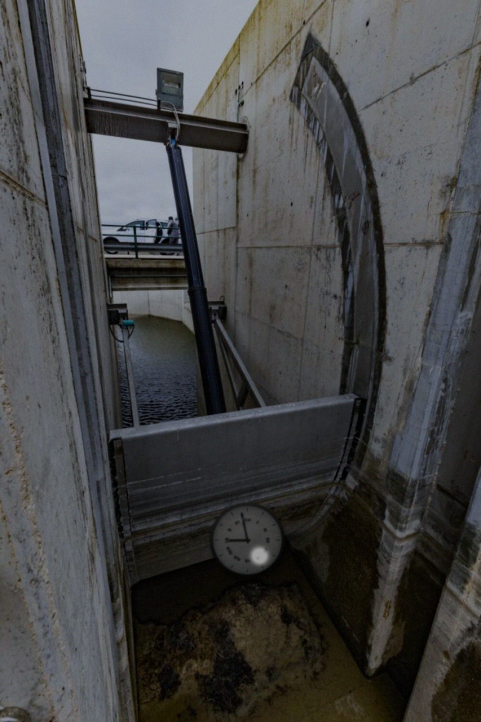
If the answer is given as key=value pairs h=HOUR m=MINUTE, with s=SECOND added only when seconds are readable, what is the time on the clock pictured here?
h=8 m=58
